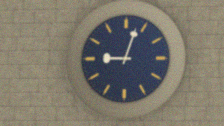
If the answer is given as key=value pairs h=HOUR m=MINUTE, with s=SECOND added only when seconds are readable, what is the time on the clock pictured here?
h=9 m=3
